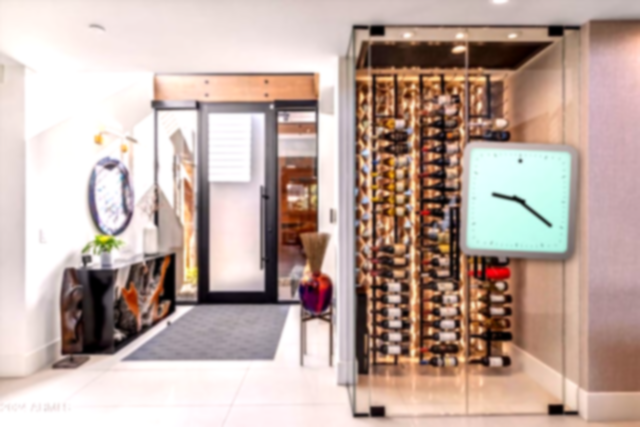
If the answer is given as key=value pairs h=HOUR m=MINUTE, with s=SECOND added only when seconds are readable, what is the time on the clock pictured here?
h=9 m=21
